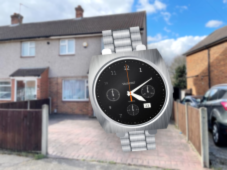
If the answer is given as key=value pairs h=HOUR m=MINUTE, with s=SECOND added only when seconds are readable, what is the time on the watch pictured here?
h=4 m=10
